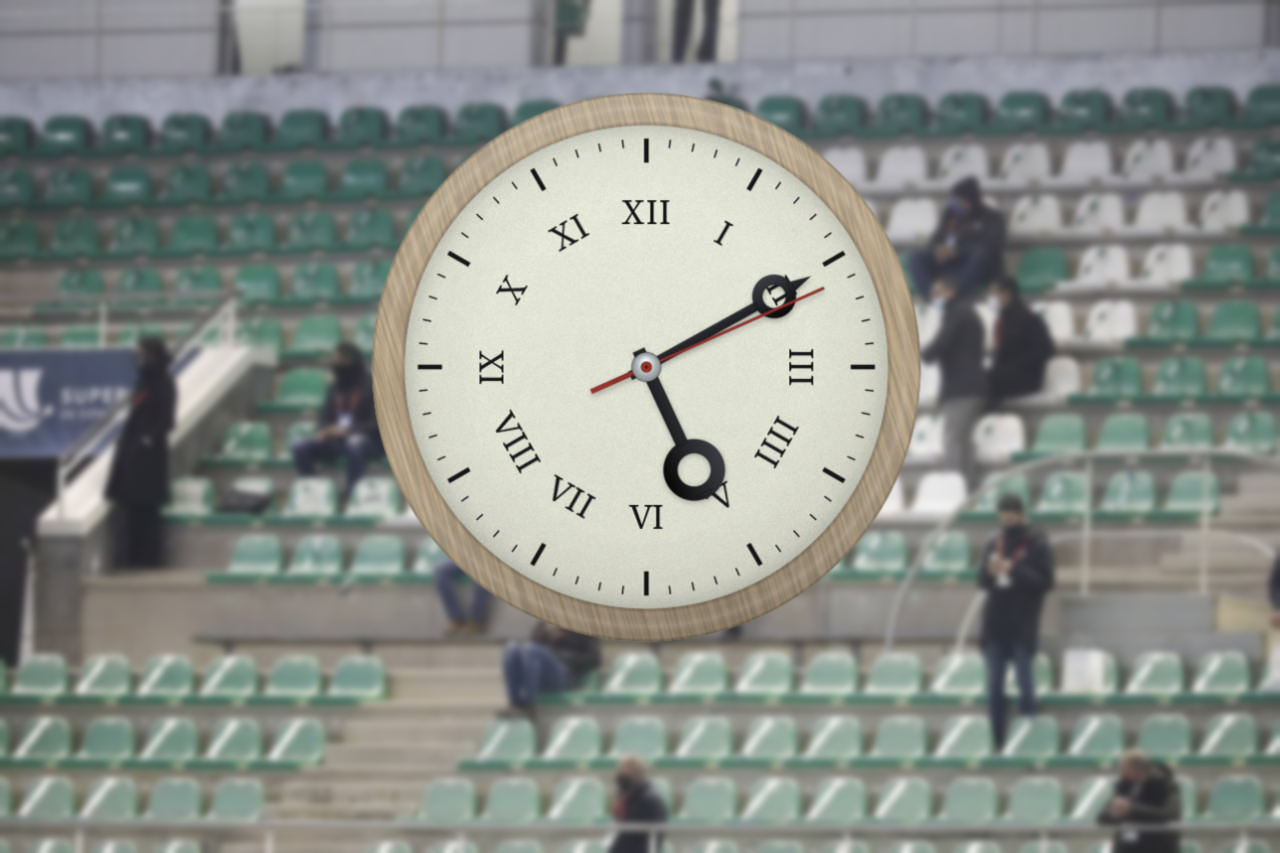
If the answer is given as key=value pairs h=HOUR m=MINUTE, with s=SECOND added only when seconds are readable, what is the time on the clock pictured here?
h=5 m=10 s=11
